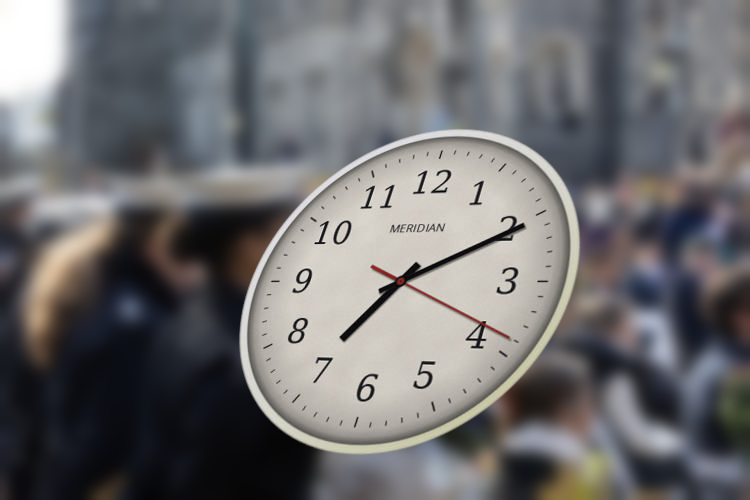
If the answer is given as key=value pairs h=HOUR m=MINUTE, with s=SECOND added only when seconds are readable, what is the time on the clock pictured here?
h=7 m=10 s=19
